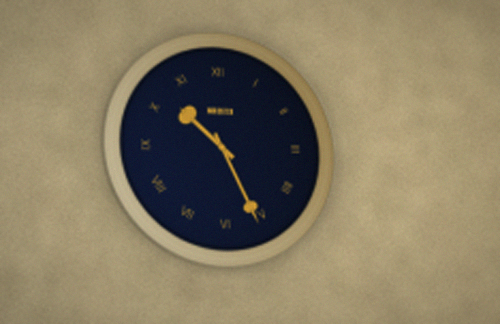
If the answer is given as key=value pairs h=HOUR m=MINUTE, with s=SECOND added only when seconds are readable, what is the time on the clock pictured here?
h=10 m=26
